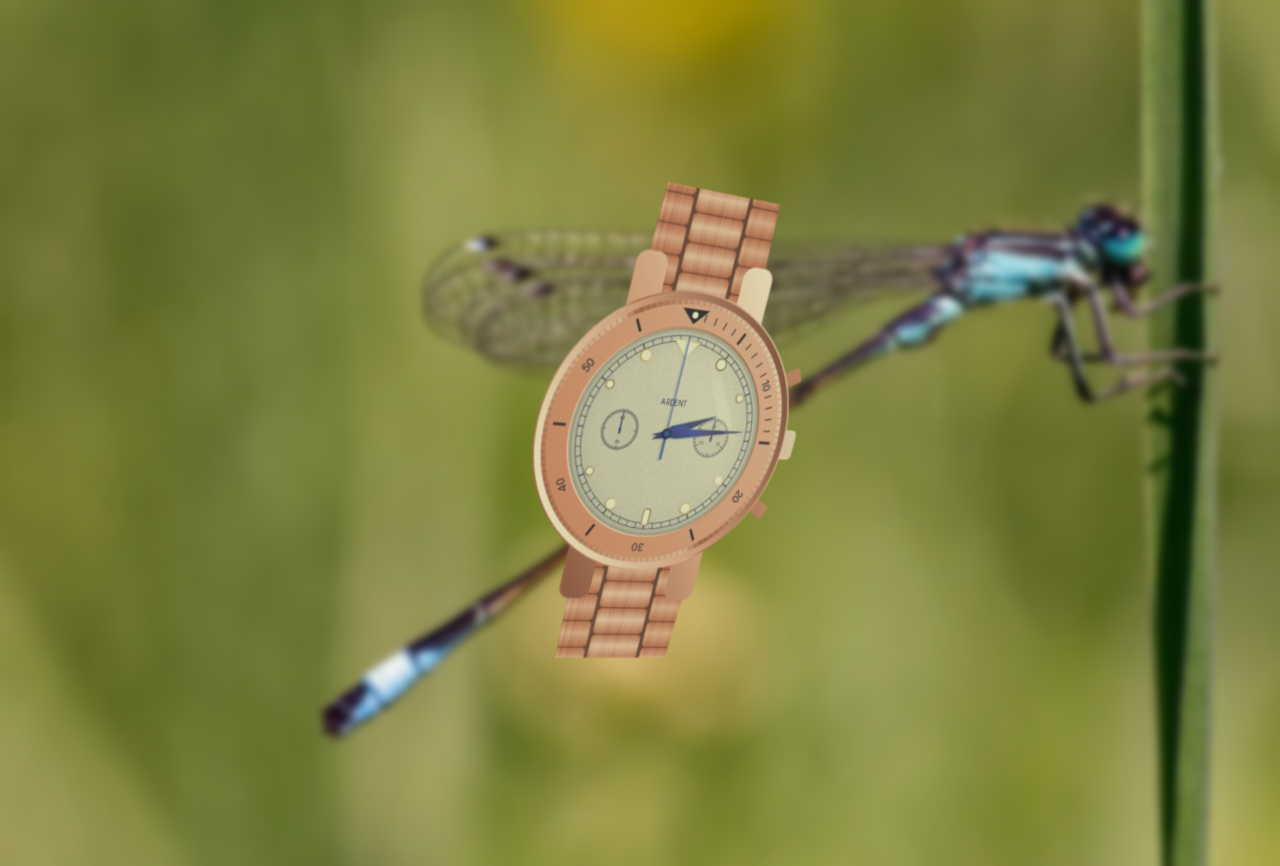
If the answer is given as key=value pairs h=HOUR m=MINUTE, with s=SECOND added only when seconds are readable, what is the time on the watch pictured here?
h=2 m=14
